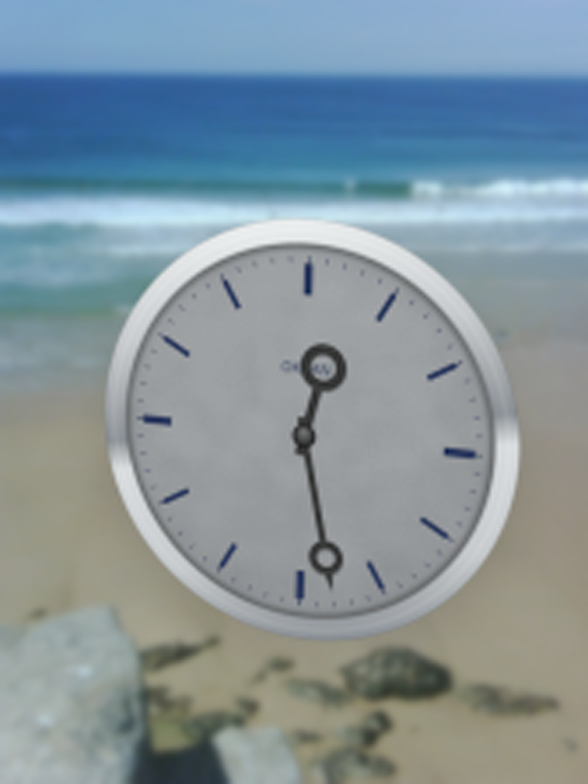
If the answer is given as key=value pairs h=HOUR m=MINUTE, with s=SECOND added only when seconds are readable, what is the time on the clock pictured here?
h=12 m=28
